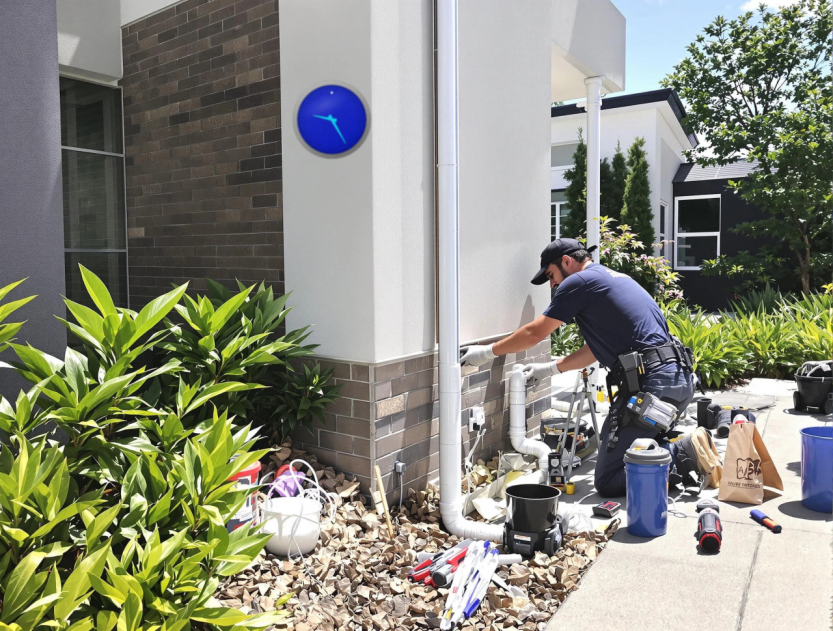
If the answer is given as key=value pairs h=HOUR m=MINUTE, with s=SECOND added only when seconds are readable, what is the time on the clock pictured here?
h=9 m=25
